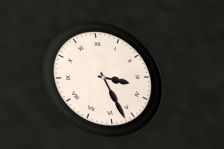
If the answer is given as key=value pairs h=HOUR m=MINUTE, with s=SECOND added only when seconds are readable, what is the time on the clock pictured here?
h=3 m=27
